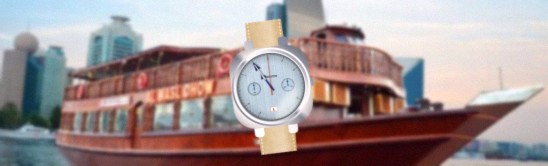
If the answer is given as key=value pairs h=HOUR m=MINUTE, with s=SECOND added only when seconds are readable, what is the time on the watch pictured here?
h=10 m=55
